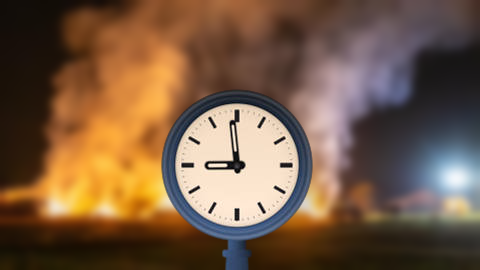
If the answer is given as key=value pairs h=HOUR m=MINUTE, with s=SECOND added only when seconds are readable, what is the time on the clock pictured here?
h=8 m=59
